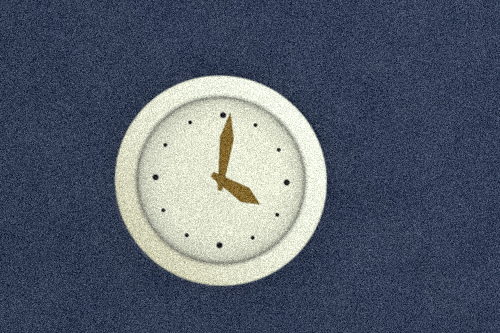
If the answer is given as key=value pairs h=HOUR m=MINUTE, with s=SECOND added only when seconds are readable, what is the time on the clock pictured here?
h=4 m=1
